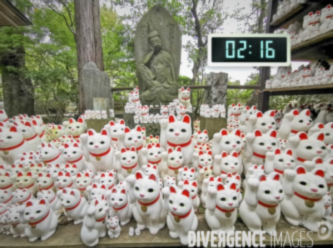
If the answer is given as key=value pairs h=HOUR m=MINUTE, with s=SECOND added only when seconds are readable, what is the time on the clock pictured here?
h=2 m=16
